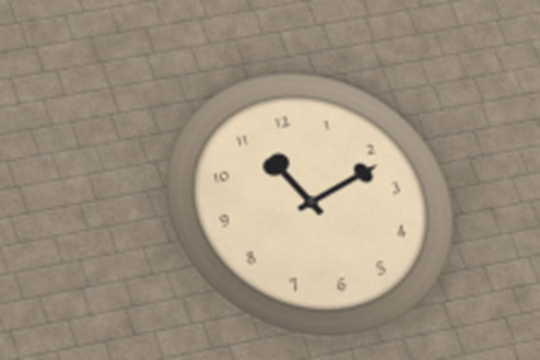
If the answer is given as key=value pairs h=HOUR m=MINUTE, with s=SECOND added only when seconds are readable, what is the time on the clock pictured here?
h=11 m=12
